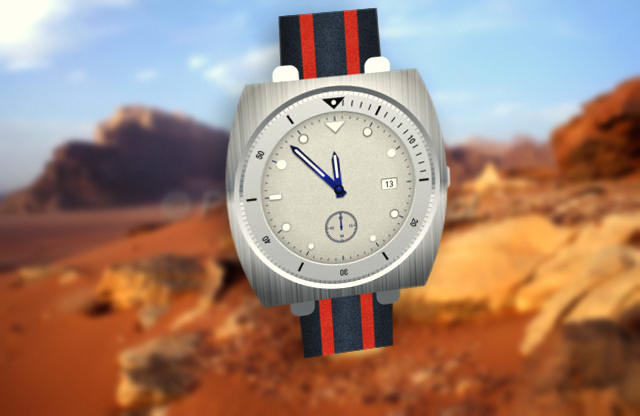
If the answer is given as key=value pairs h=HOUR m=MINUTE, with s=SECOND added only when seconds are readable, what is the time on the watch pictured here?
h=11 m=53
